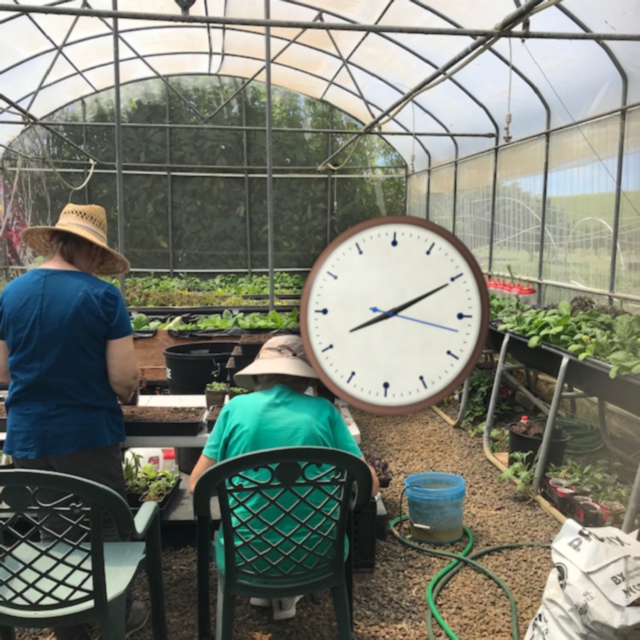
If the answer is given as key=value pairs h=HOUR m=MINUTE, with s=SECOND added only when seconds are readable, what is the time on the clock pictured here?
h=8 m=10 s=17
